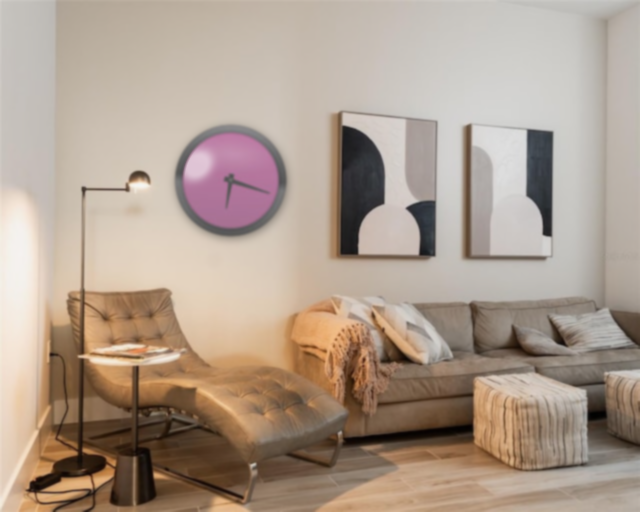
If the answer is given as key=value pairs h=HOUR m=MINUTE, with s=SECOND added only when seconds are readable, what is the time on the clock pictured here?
h=6 m=18
